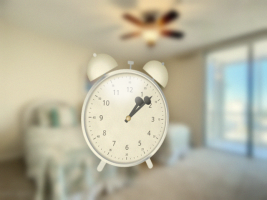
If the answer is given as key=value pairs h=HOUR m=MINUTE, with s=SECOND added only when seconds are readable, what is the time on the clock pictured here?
h=1 m=8
